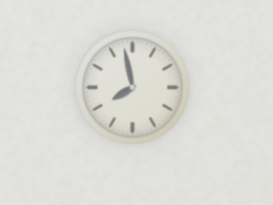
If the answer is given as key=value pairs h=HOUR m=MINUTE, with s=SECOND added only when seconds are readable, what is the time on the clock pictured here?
h=7 m=58
